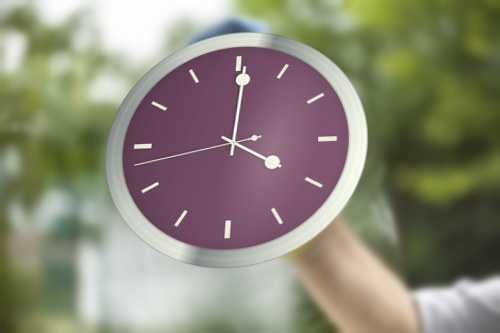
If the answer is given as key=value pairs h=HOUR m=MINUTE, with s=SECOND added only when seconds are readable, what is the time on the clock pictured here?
h=4 m=0 s=43
